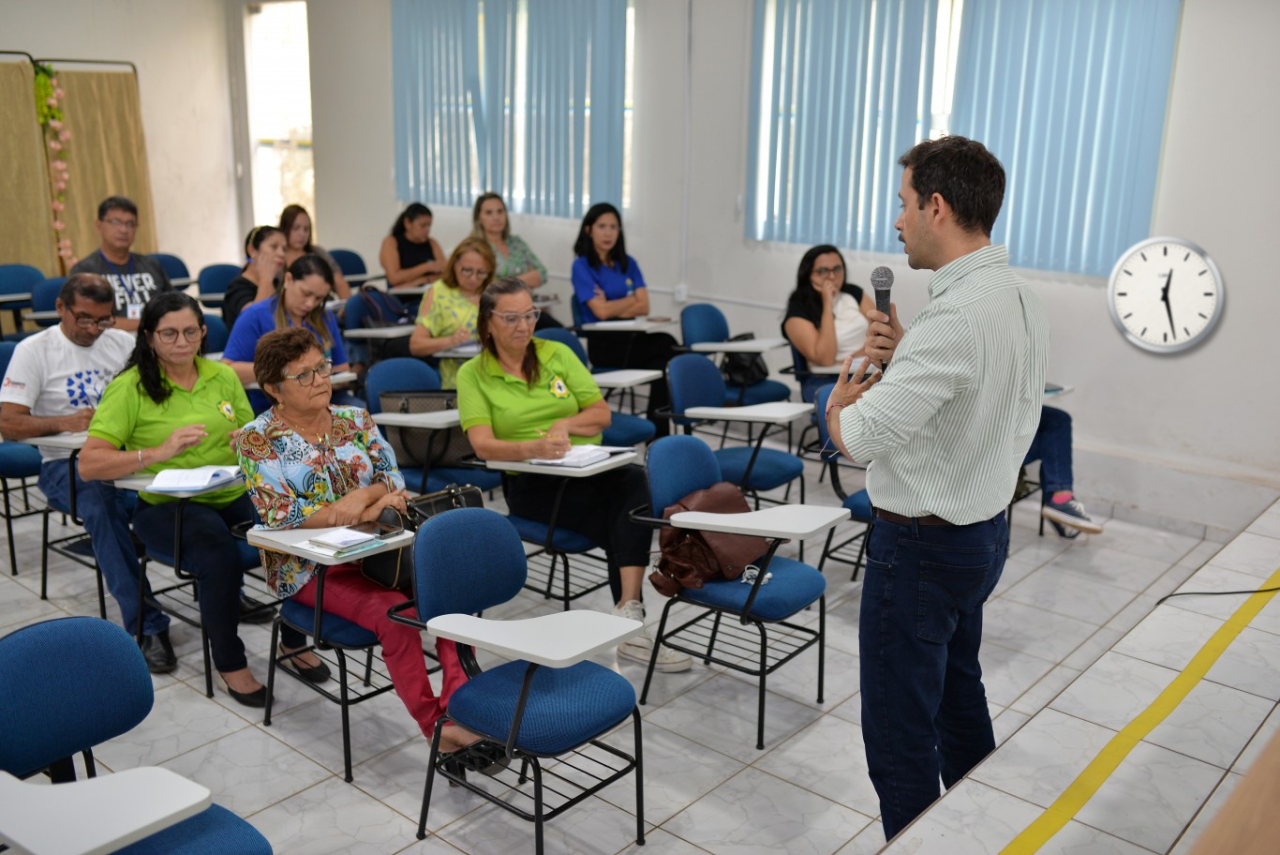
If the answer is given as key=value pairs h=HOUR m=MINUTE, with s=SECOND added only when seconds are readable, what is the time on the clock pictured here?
h=12 m=28
